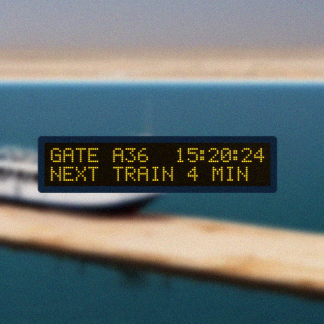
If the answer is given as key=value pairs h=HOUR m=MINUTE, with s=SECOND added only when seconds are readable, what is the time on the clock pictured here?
h=15 m=20 s=24
